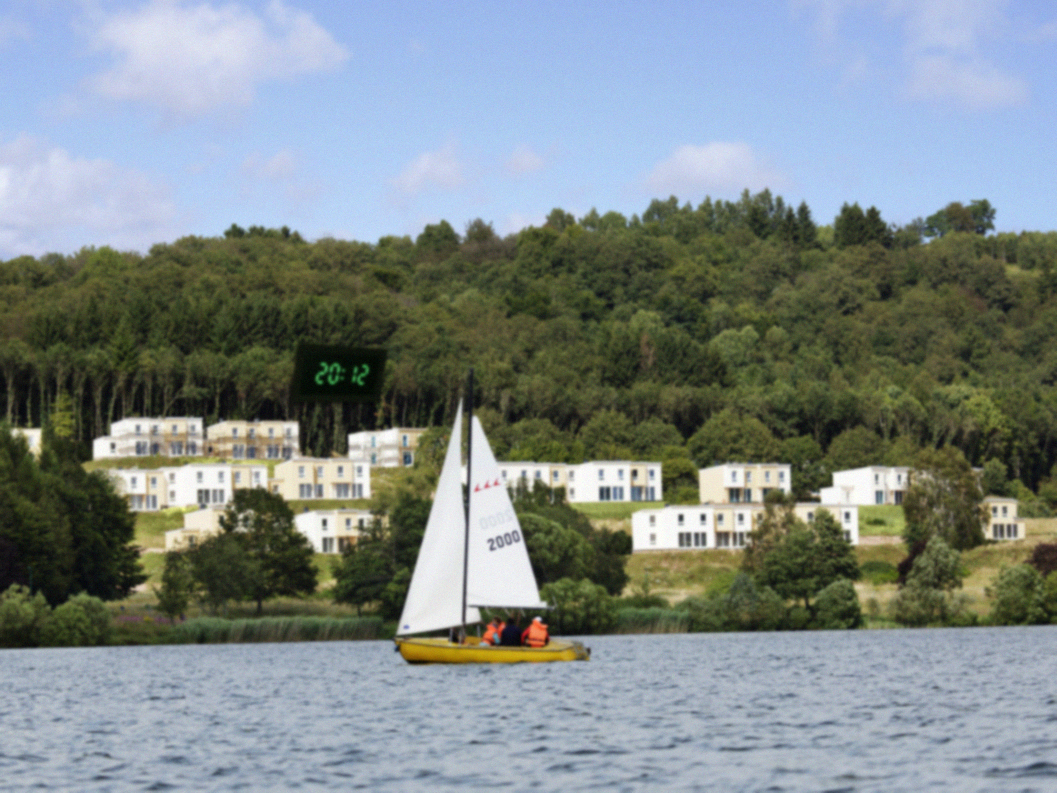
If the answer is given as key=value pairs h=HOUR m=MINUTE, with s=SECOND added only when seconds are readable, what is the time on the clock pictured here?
h=20 m=12
